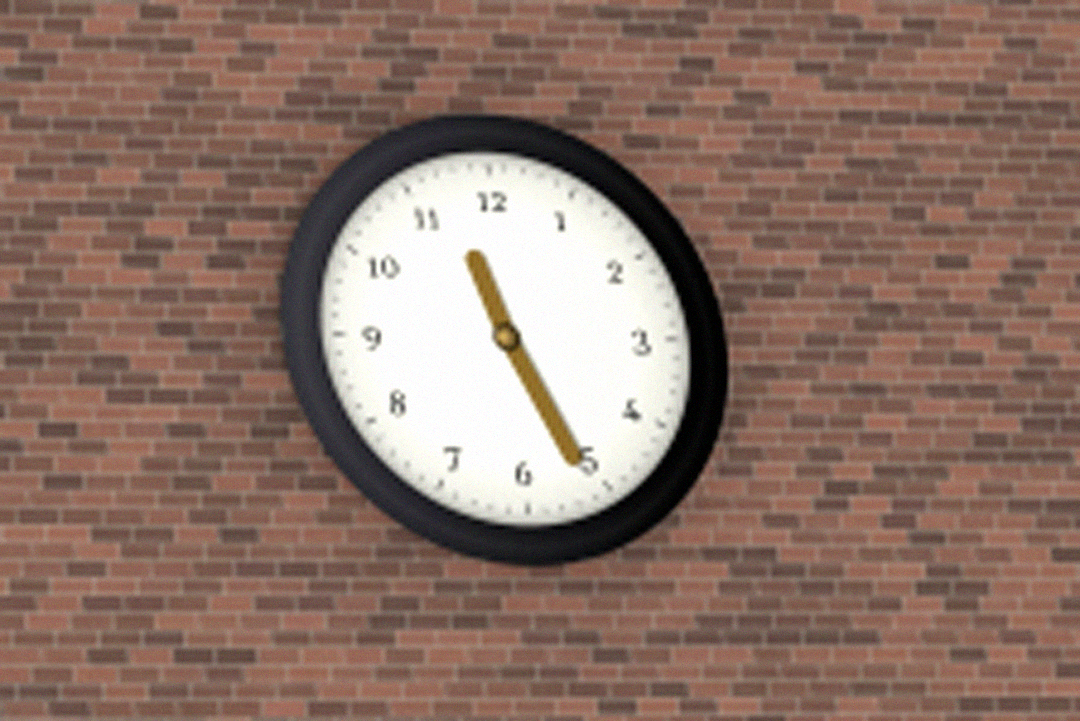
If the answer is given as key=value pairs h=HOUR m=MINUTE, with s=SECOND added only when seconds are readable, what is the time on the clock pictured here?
h=11 m=26
